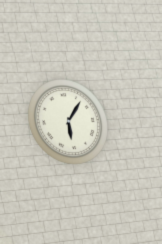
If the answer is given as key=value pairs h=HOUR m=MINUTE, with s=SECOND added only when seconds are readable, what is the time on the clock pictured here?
h=6 m=7
